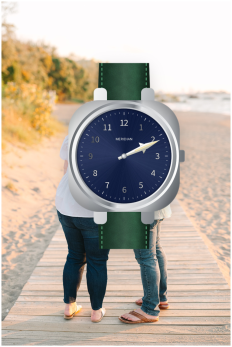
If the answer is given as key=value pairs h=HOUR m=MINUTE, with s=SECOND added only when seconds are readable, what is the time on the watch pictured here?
h=2 m=11
